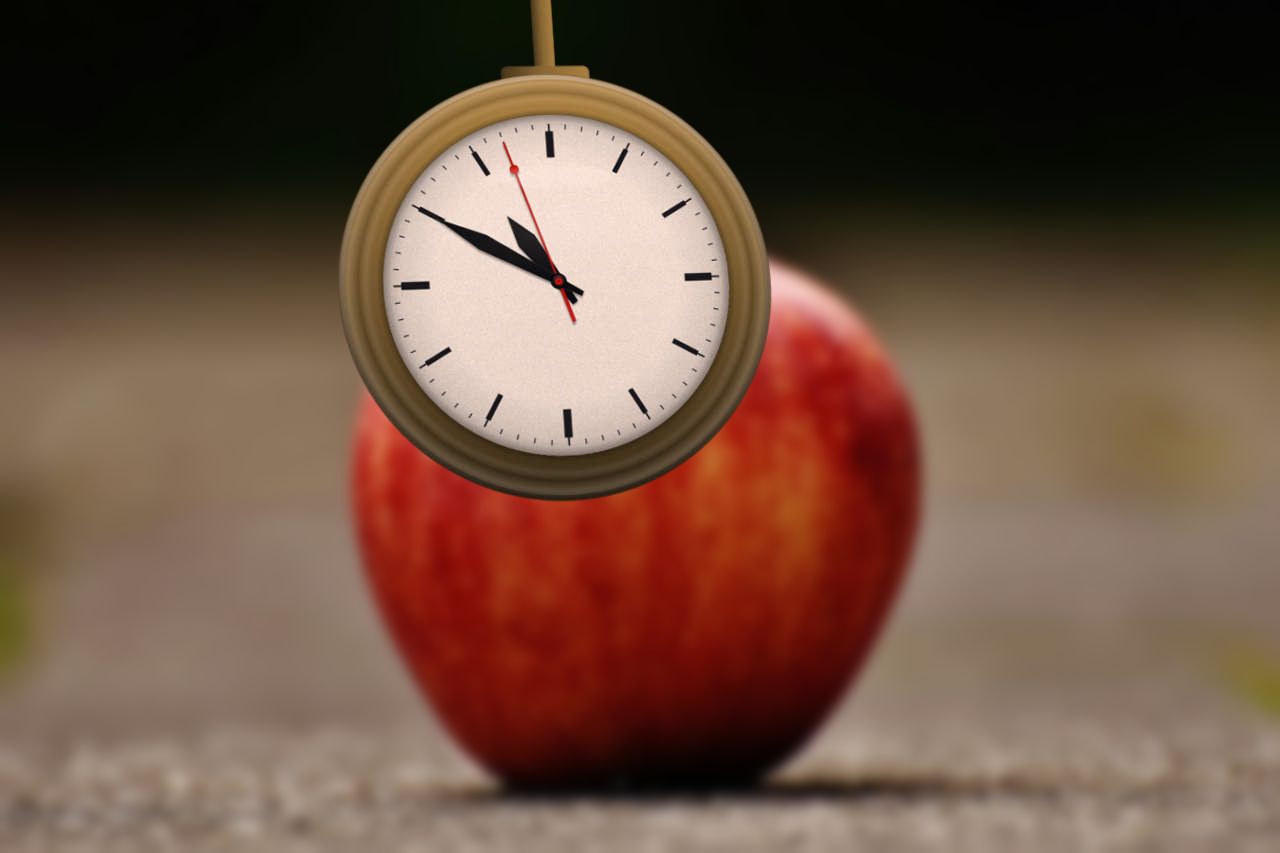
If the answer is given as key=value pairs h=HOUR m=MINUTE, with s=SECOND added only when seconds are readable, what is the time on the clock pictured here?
h=10 m=49 s=57
